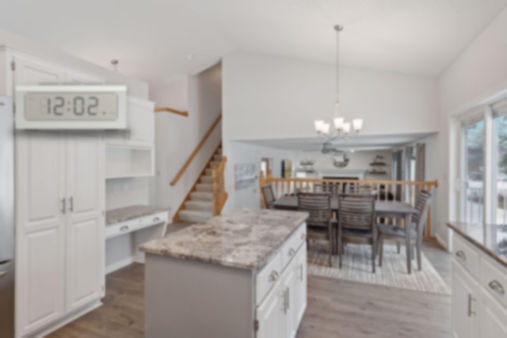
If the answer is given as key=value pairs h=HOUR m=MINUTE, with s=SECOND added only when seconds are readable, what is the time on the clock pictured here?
h=12 m=2
